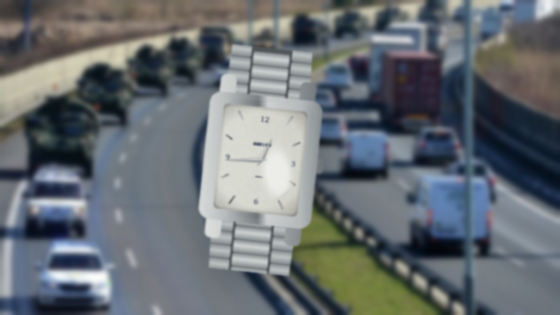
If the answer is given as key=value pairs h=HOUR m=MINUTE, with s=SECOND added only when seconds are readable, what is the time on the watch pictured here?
h=12 m=44
